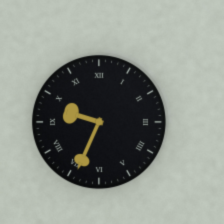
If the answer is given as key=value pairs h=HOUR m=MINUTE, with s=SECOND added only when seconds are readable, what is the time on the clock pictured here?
h=9 m=34
